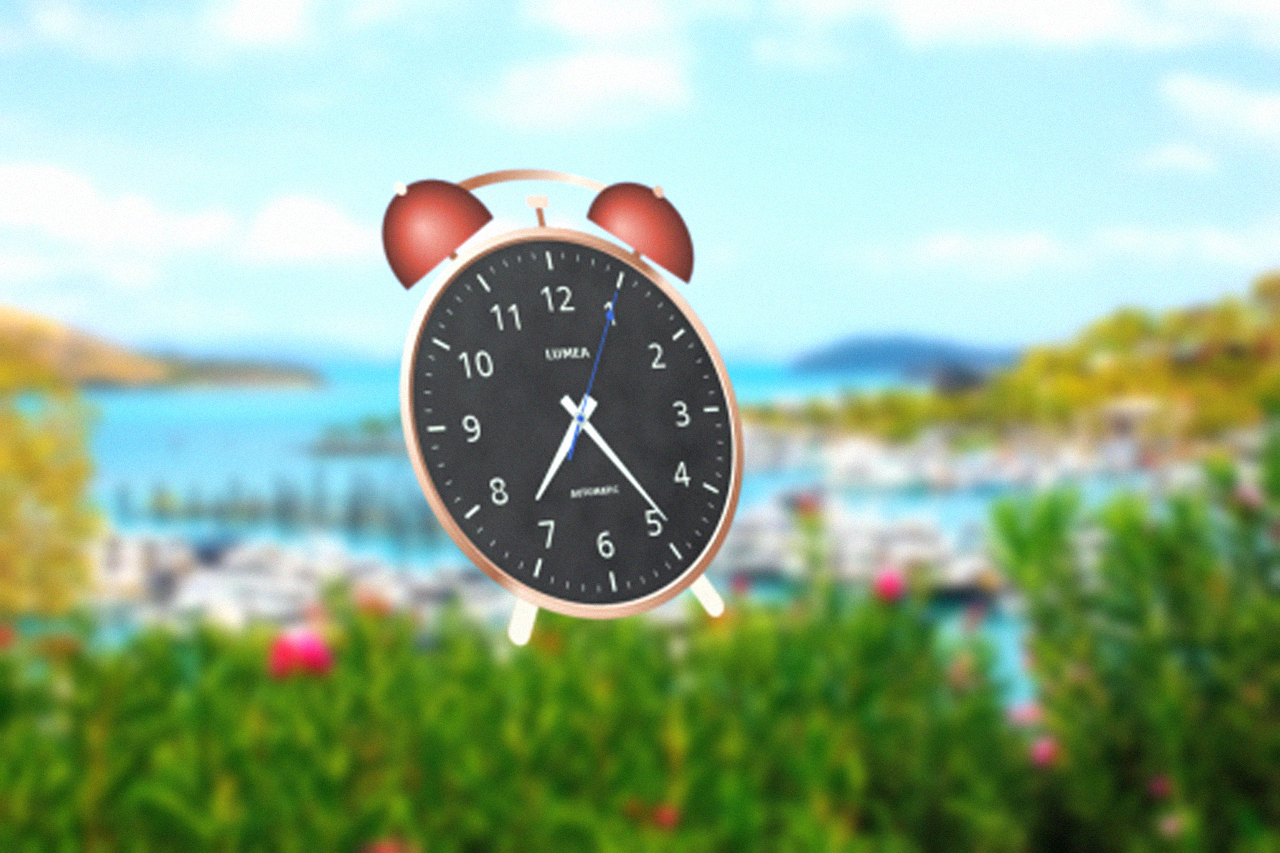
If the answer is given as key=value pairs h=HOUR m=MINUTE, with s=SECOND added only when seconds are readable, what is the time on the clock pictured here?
h=7 m=24 s=5
